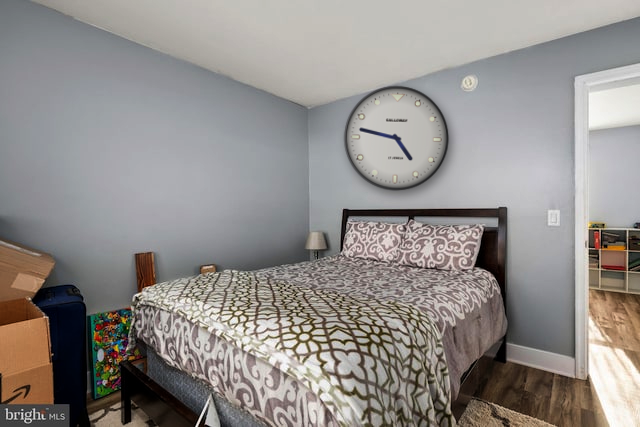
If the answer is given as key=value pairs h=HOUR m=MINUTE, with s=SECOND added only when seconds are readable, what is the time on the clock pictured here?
h=4 m=47
